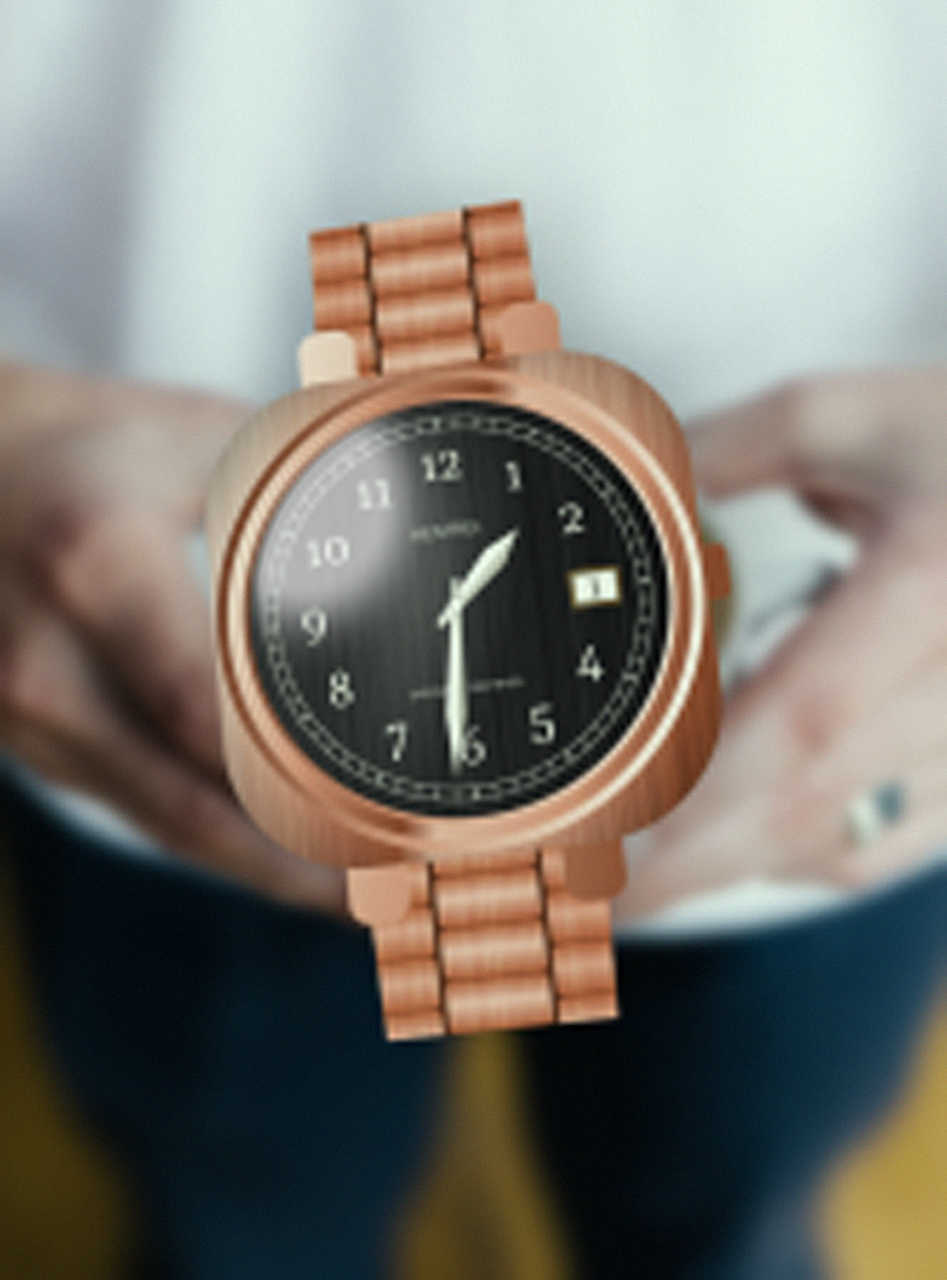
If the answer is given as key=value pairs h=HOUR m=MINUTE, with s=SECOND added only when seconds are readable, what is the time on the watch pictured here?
h=1 m=31
